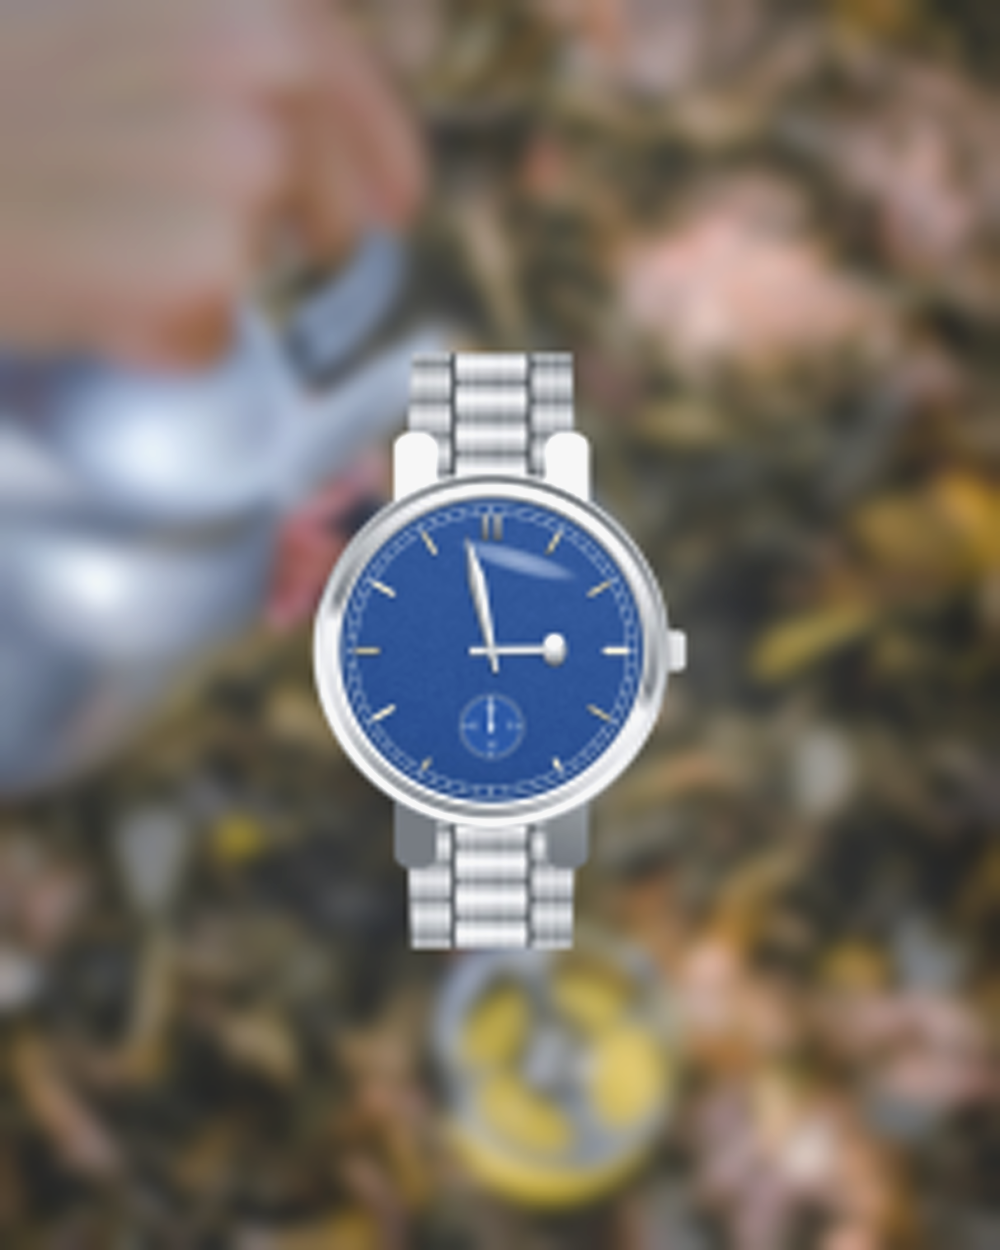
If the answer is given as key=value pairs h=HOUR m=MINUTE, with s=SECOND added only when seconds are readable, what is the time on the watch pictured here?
h=2 m=58
